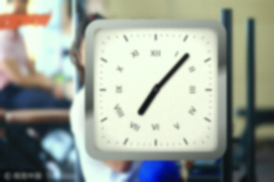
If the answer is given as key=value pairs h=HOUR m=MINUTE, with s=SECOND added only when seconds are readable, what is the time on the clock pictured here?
h=7 m=7
